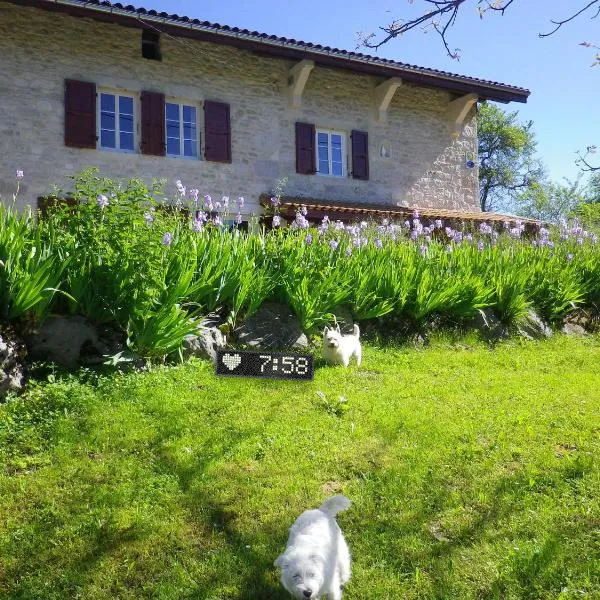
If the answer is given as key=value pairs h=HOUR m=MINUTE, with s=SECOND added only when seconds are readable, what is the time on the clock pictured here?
h=7 m=58
